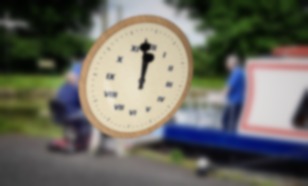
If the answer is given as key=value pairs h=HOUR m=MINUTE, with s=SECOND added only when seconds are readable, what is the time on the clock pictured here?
h=11 m=58
